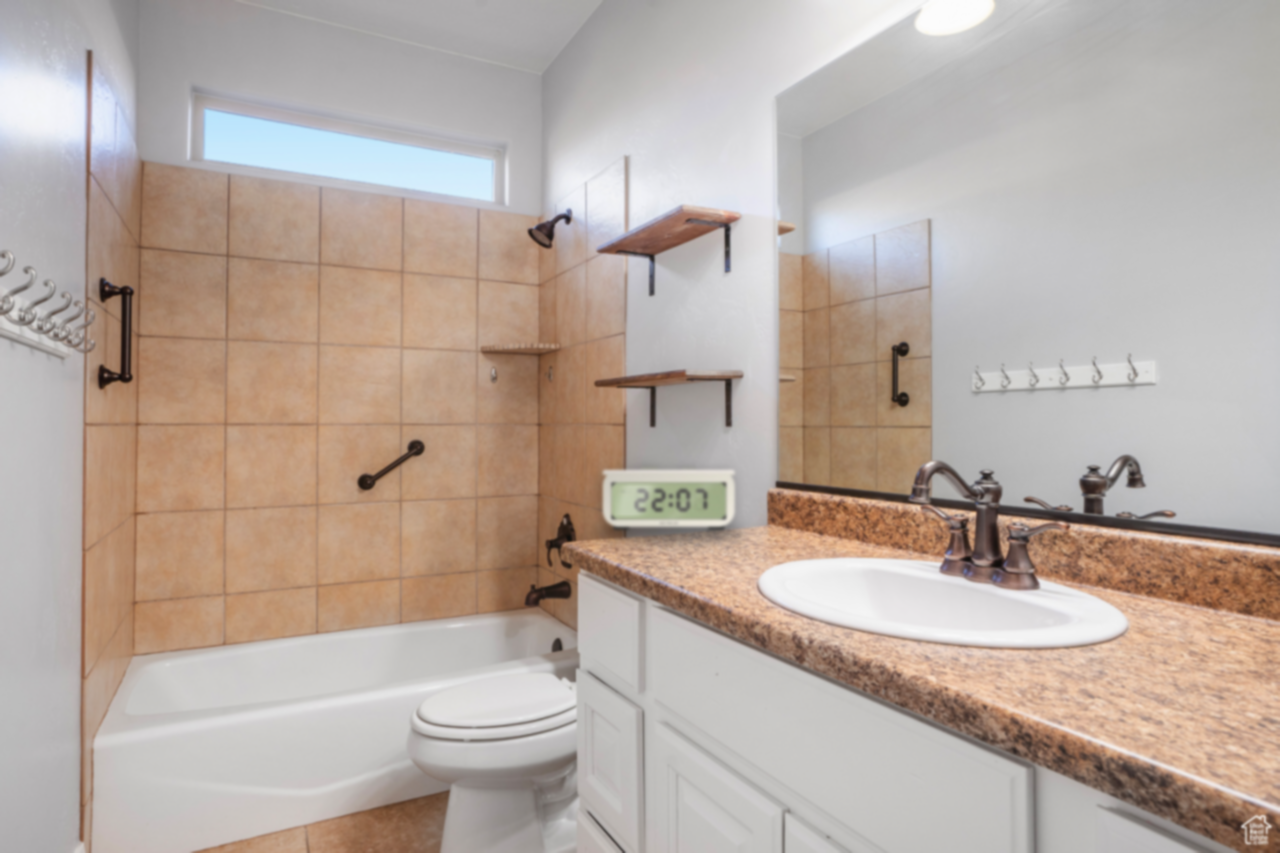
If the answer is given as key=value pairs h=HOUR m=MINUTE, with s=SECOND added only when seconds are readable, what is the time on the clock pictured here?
h=22 m=7
